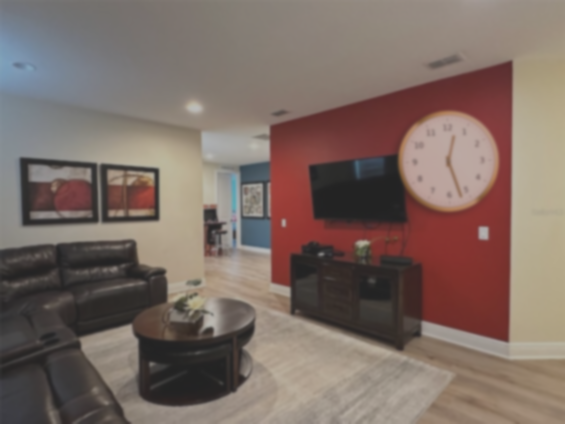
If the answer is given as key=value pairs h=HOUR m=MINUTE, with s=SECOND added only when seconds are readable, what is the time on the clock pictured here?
h=12 m=27
